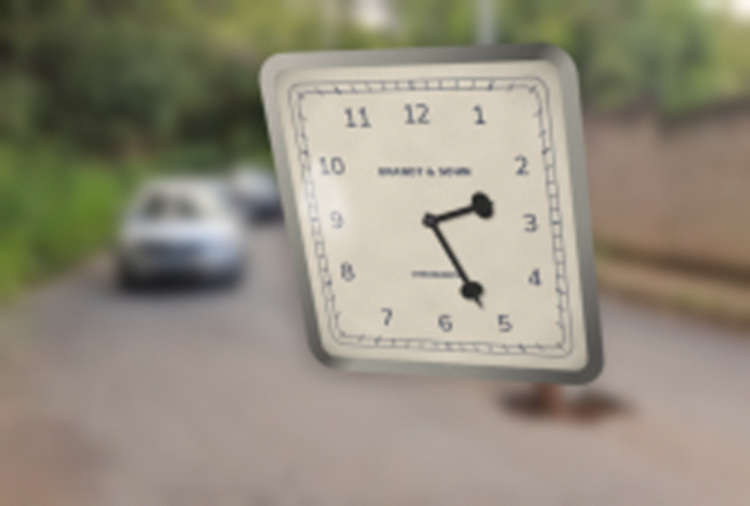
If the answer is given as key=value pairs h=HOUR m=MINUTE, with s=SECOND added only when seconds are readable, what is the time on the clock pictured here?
h=2 m=26
